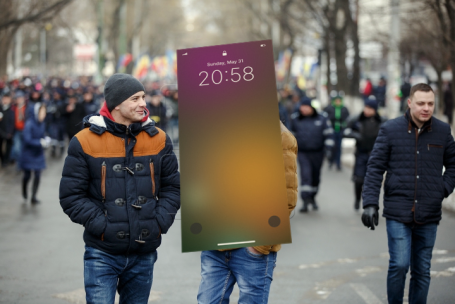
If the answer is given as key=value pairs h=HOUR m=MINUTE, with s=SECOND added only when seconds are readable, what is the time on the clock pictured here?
h=20 m=58
